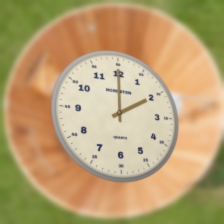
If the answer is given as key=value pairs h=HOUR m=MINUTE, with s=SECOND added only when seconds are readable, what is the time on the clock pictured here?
h=2 m=0
